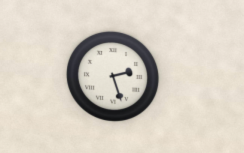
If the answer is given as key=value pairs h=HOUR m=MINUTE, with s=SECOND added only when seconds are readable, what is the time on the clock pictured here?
h=2 m=27
